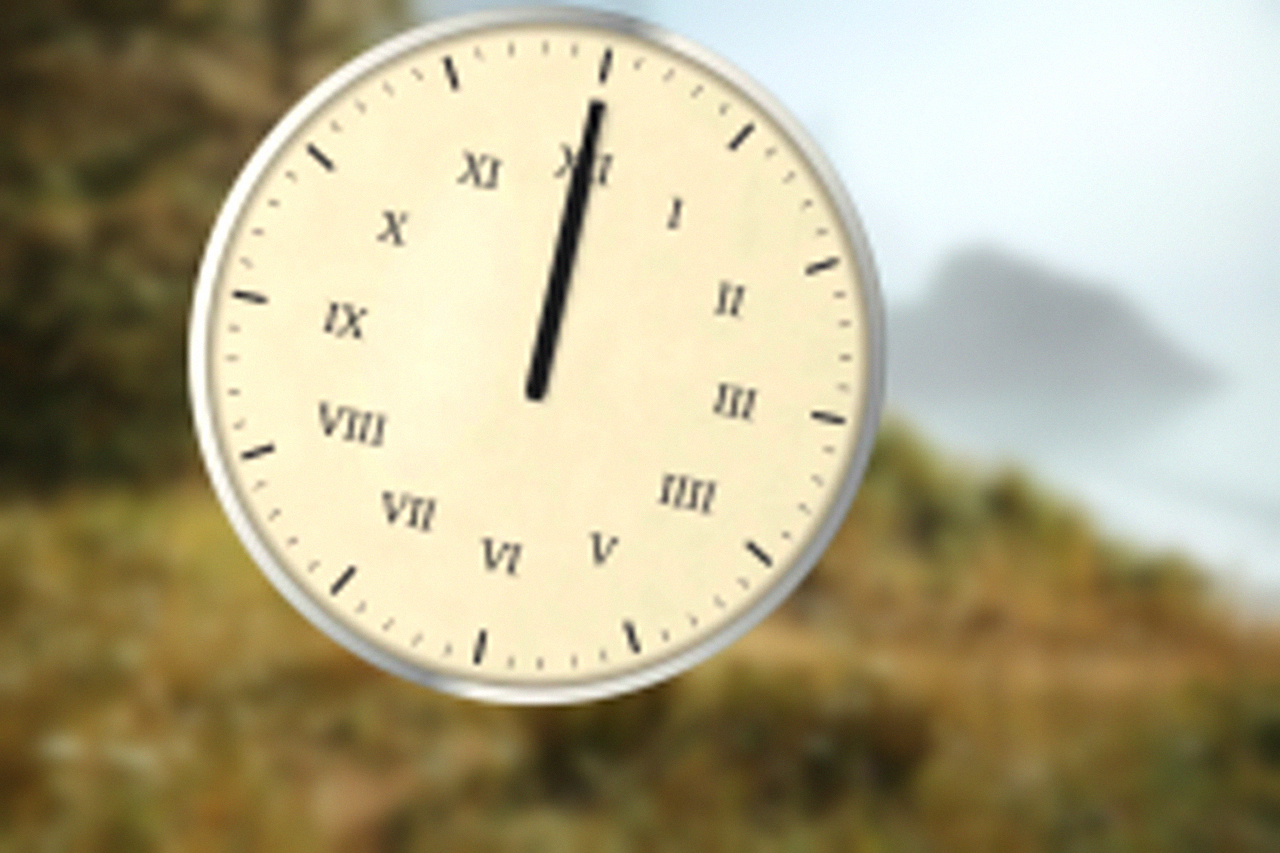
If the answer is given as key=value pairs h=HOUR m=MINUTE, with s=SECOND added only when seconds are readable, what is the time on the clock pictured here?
h=12 m=0
